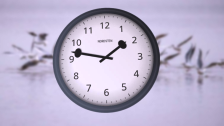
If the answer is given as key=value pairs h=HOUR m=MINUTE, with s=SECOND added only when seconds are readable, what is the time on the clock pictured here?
h=1 m=47
